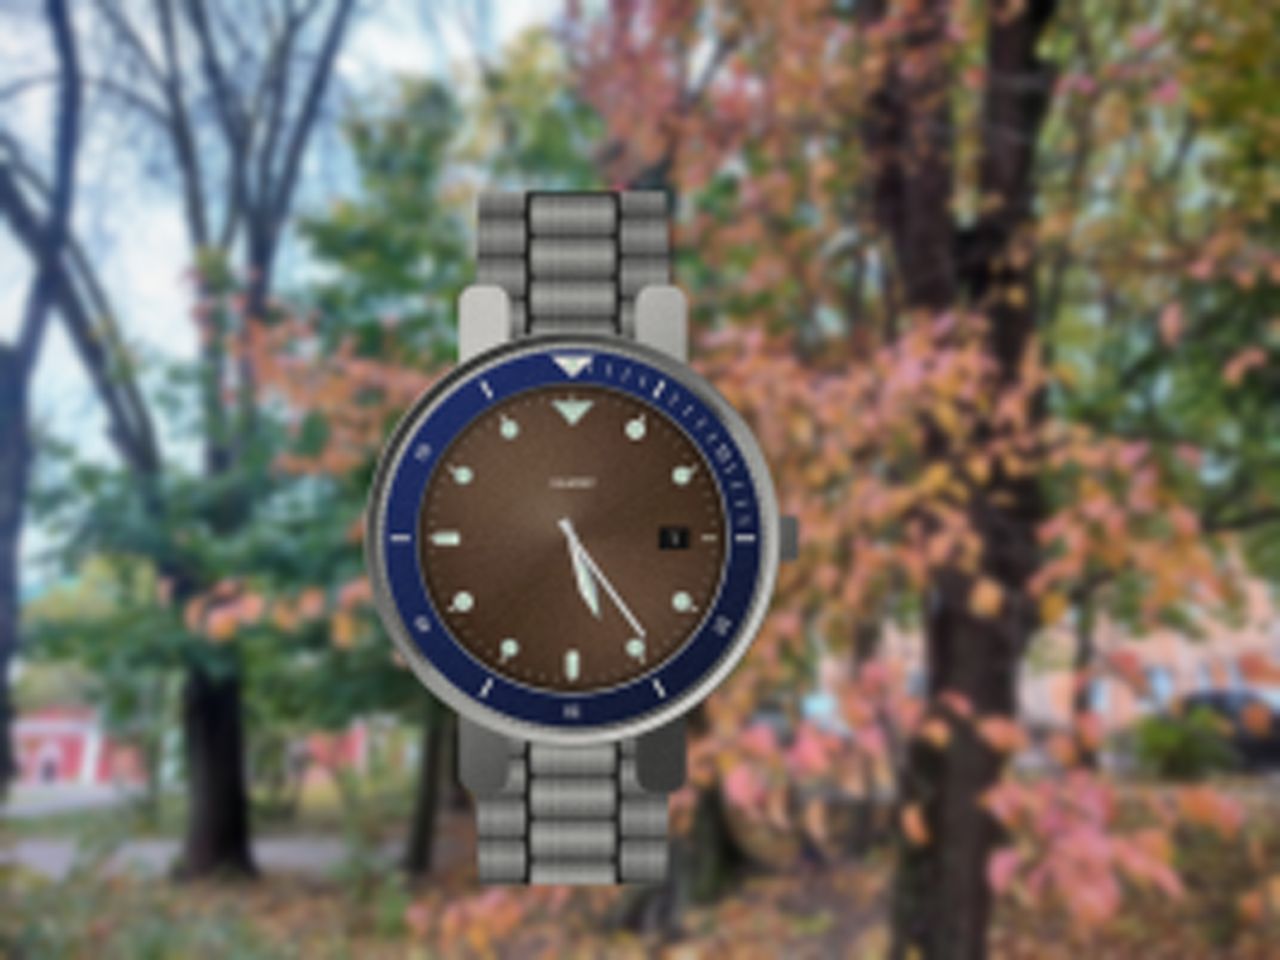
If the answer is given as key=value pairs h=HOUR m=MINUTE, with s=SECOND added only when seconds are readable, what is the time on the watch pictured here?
h=5 m=24
